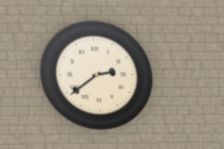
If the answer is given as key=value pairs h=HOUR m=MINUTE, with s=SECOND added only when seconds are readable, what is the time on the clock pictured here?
h=2 m=39
